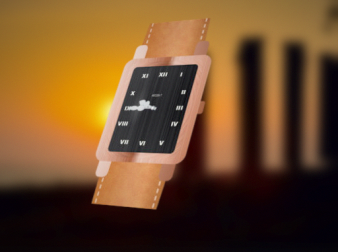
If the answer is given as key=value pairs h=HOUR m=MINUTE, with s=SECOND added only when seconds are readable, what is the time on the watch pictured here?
h=9 m=45
